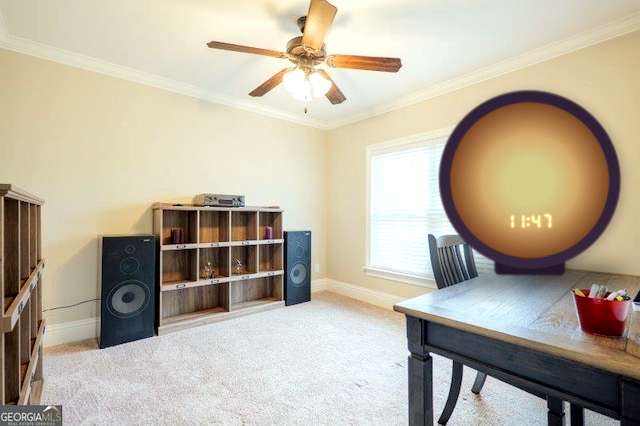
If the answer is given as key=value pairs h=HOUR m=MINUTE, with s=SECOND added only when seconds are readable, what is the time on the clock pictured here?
h=11 m=47
